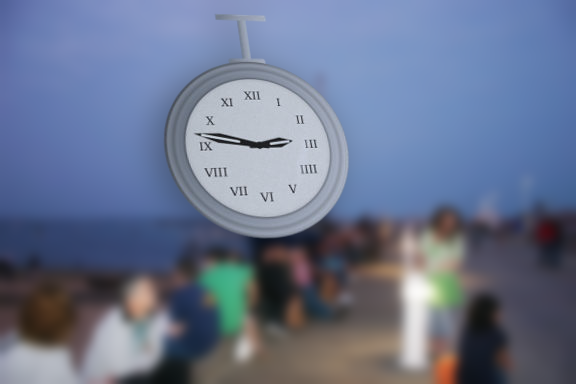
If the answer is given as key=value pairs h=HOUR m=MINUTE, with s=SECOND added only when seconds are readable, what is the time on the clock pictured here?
h=2 m=47
